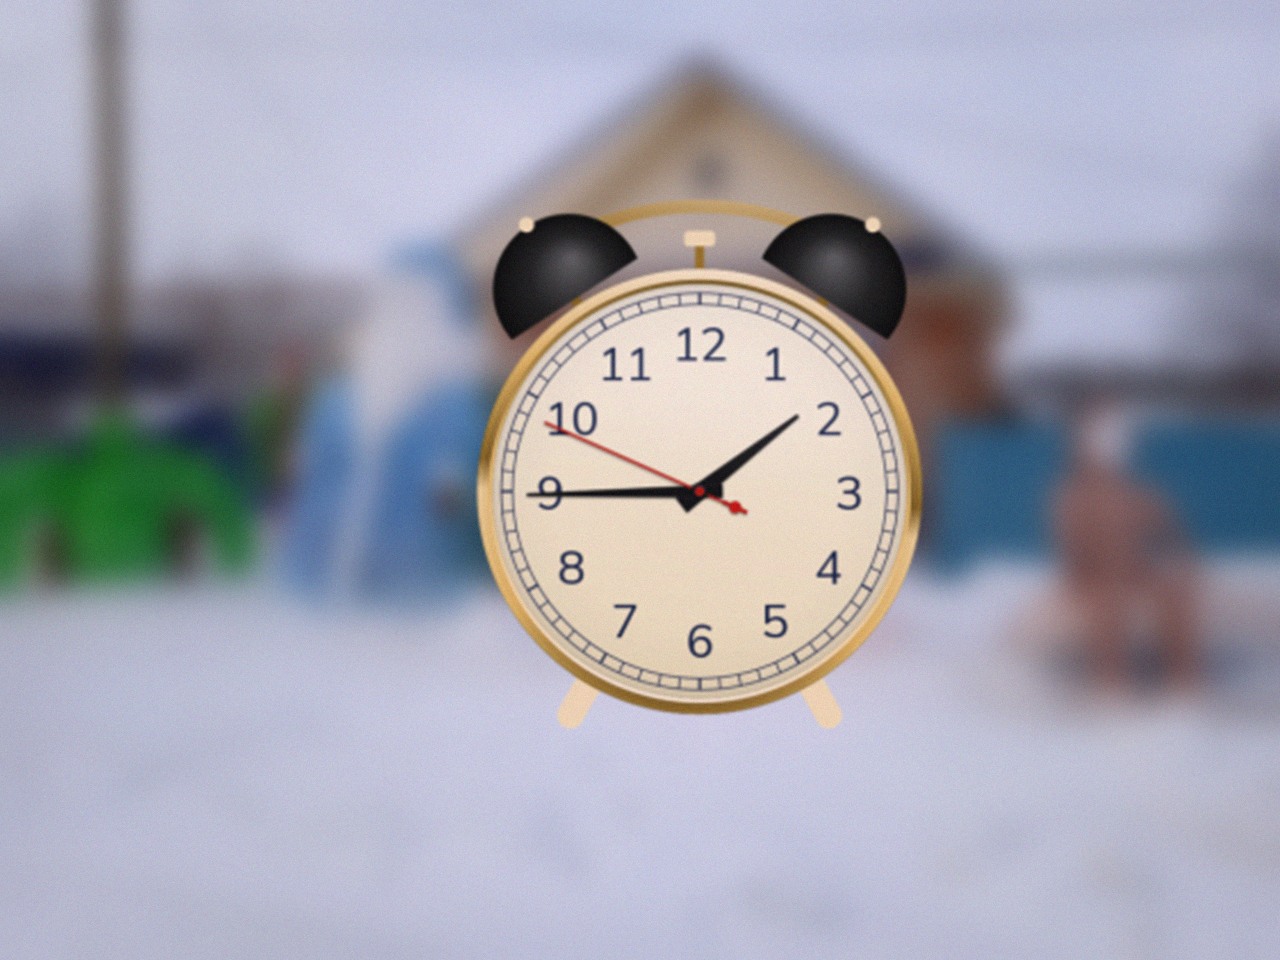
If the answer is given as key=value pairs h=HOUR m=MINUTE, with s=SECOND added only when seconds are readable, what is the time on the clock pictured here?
h=1 m=44 s=49
